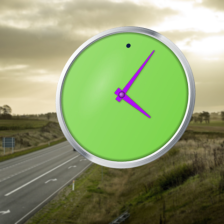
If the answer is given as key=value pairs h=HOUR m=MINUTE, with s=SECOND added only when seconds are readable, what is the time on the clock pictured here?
h=4 m=5
